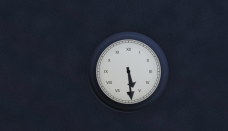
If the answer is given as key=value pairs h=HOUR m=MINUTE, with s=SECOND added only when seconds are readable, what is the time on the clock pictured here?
h=5 m=29
